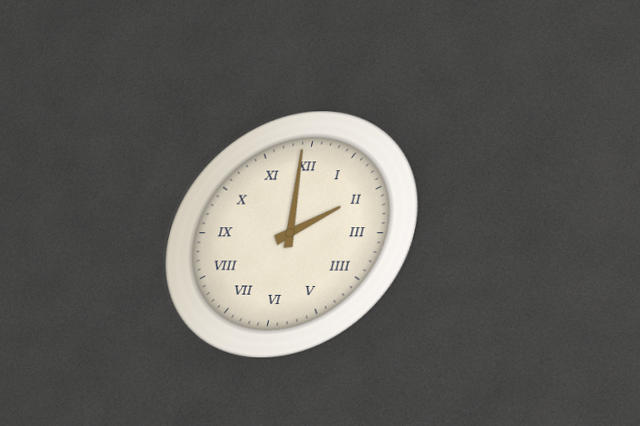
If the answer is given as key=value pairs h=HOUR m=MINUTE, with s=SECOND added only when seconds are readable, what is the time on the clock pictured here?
h=1 m=59
